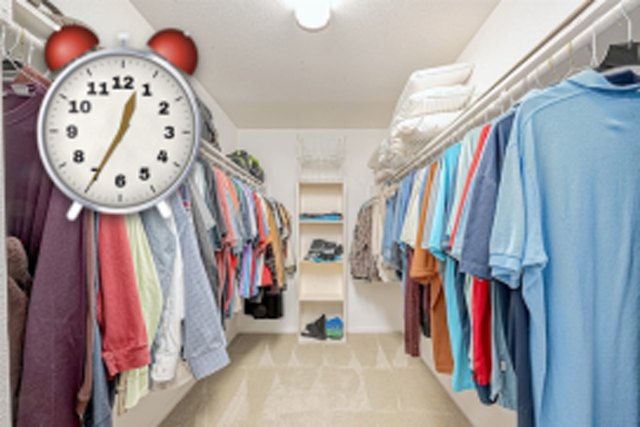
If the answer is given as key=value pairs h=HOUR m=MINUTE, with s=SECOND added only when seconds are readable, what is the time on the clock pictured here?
h=12 m=35
